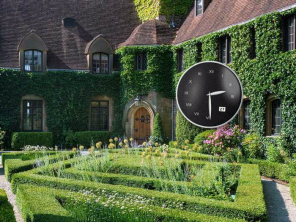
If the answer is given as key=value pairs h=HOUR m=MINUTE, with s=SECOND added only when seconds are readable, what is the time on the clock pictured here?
h=2 m=29
